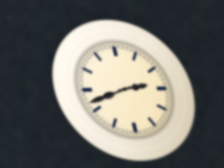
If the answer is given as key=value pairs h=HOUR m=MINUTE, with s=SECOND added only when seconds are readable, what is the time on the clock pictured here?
h=2 m=42
